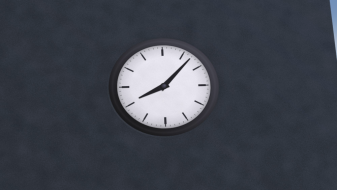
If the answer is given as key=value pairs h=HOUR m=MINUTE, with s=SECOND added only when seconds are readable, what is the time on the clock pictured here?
h=8 m=7
